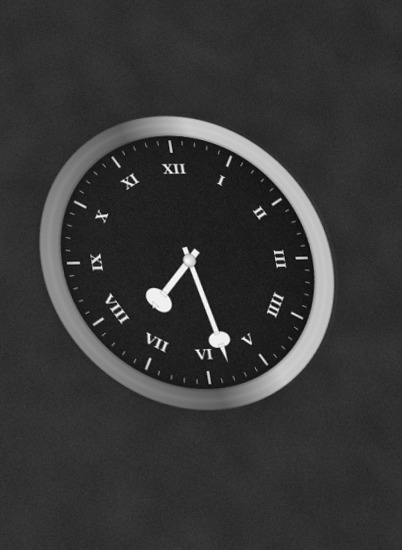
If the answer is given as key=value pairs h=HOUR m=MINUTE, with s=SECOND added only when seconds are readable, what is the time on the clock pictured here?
h=7 m=28
